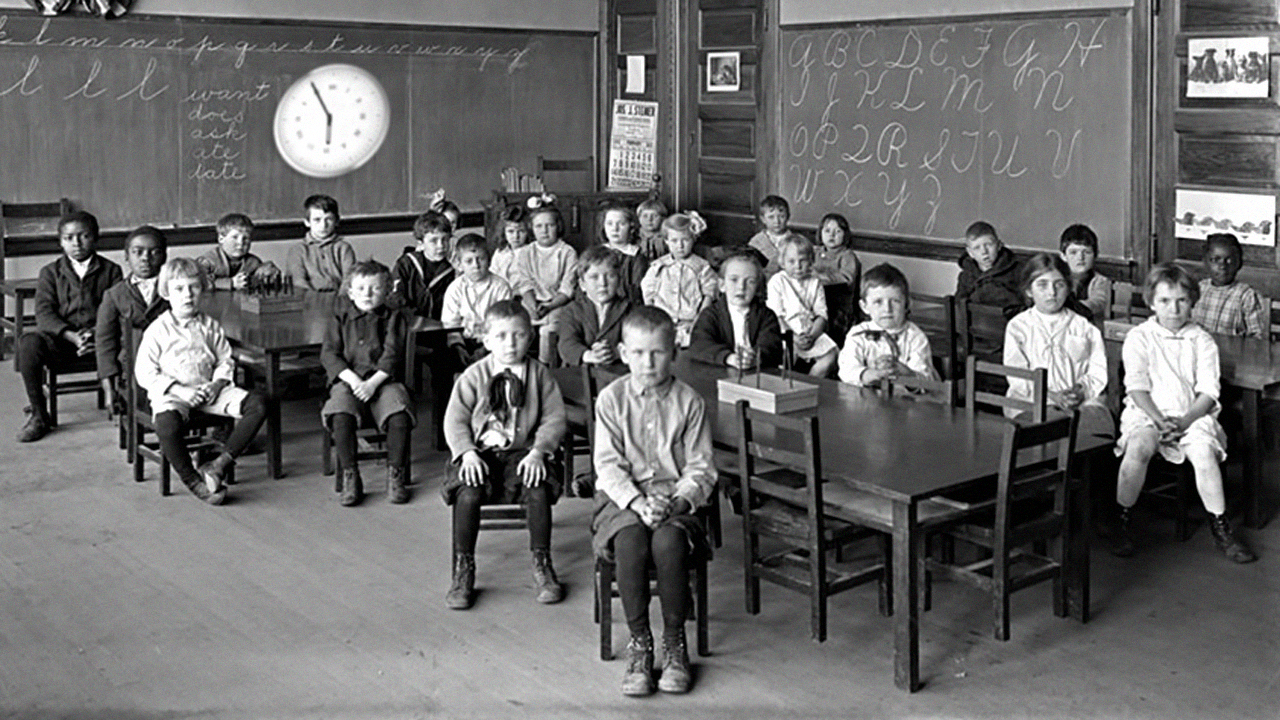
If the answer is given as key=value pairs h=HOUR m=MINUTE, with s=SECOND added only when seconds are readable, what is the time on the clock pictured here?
h=5 m=55
